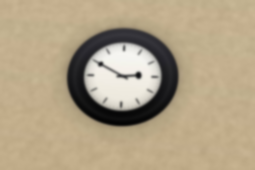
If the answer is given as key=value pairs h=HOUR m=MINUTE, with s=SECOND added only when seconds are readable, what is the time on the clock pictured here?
h=2 m=50
